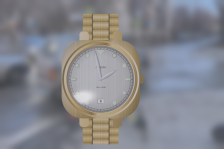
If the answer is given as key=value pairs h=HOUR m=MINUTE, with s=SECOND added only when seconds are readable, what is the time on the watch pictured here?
h=1 m=58
